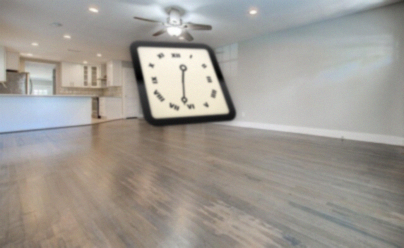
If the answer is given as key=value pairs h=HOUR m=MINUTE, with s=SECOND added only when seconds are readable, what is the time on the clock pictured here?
h=12 m=32
